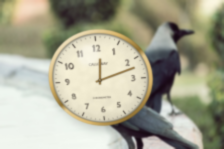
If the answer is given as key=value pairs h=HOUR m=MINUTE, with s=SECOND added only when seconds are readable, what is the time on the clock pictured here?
h=12 m=12
